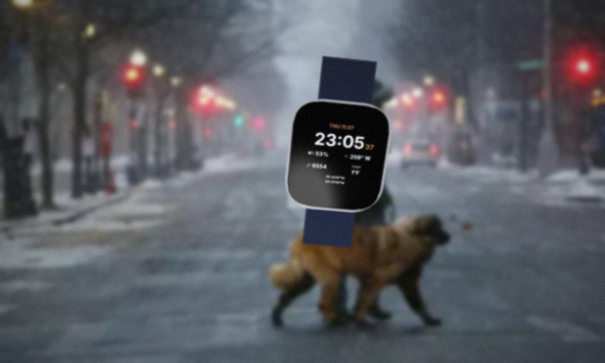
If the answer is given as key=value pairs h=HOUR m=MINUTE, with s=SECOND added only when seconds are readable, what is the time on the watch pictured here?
h=23 m=5
